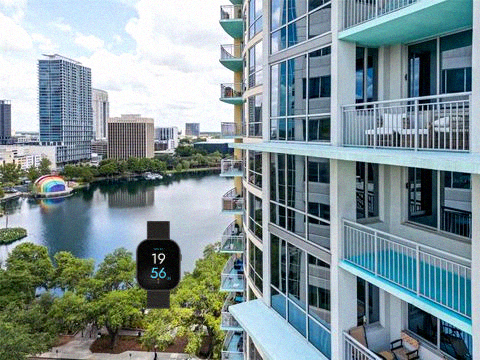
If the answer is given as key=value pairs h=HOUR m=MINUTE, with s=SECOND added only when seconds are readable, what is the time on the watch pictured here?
h=19 m=56
